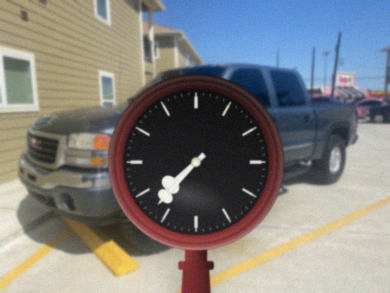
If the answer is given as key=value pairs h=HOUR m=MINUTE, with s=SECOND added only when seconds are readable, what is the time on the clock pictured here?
h=7 m=37
